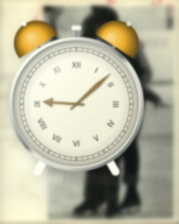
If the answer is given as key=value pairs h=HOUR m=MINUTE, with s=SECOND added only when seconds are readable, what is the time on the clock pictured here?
h=9 m=8
